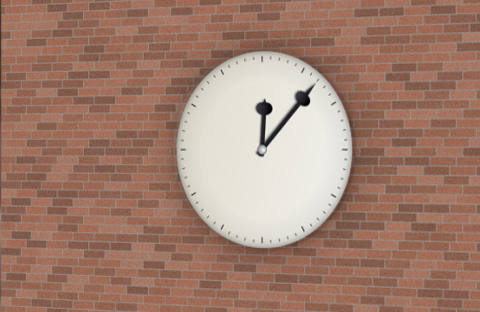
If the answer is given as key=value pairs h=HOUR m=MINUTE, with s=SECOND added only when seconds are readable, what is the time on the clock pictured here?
h=12 m=7
